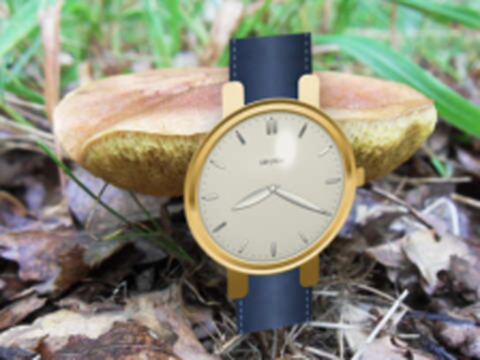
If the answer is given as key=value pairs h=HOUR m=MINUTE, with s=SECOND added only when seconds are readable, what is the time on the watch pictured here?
h=8 m=20
